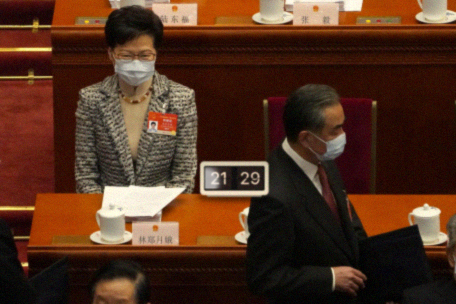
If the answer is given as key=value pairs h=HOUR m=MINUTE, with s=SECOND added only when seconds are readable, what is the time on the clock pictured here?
h=21 m=29
